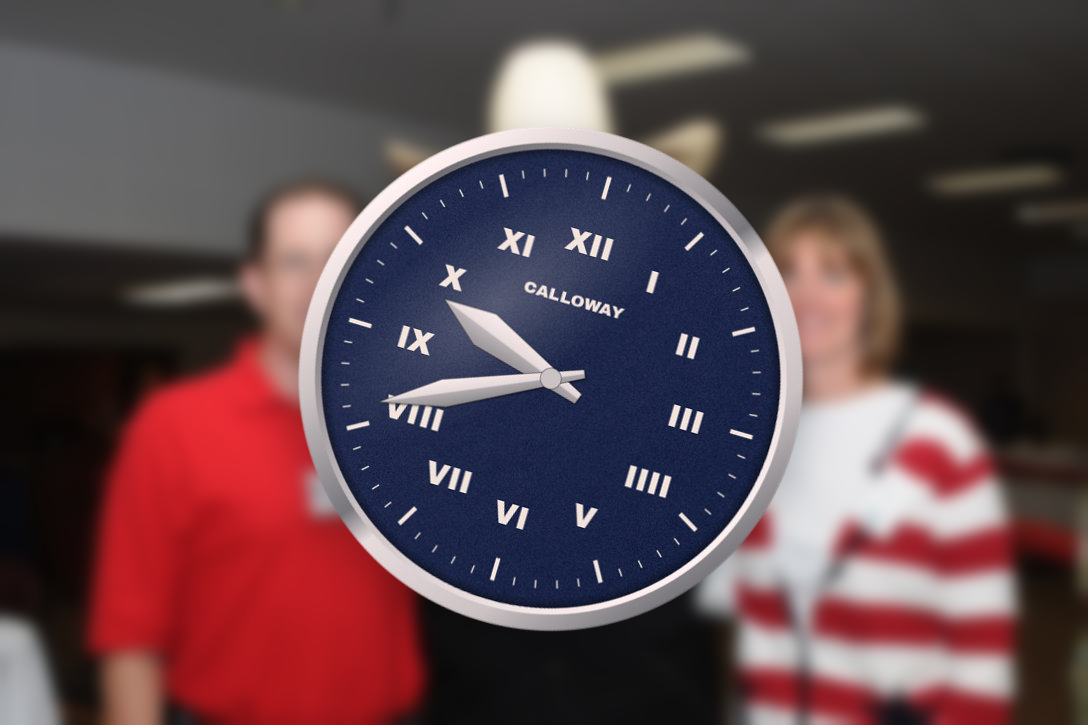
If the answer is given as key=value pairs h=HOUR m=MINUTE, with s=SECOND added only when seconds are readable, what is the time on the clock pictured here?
h=9 m=41
